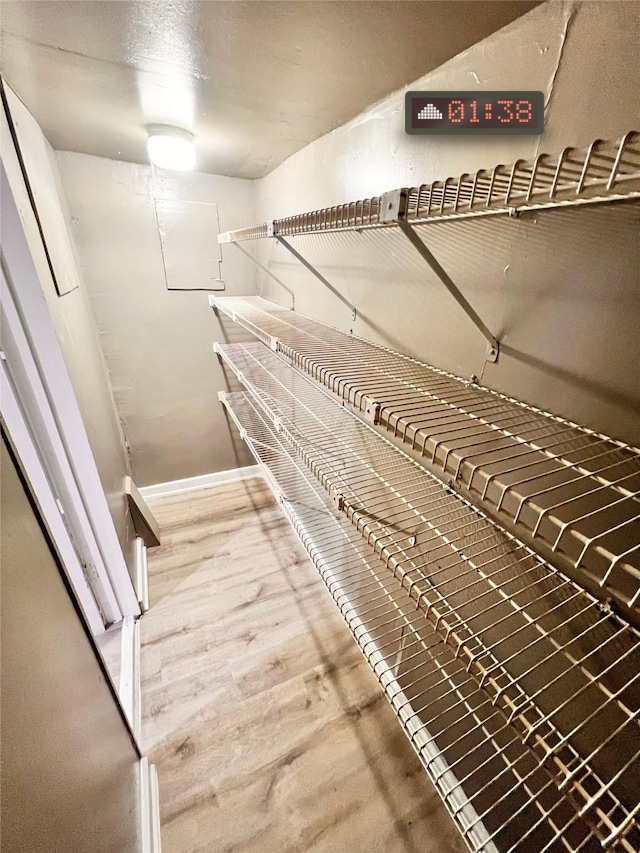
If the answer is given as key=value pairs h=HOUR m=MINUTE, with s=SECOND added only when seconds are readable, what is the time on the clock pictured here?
h=1 m=38
